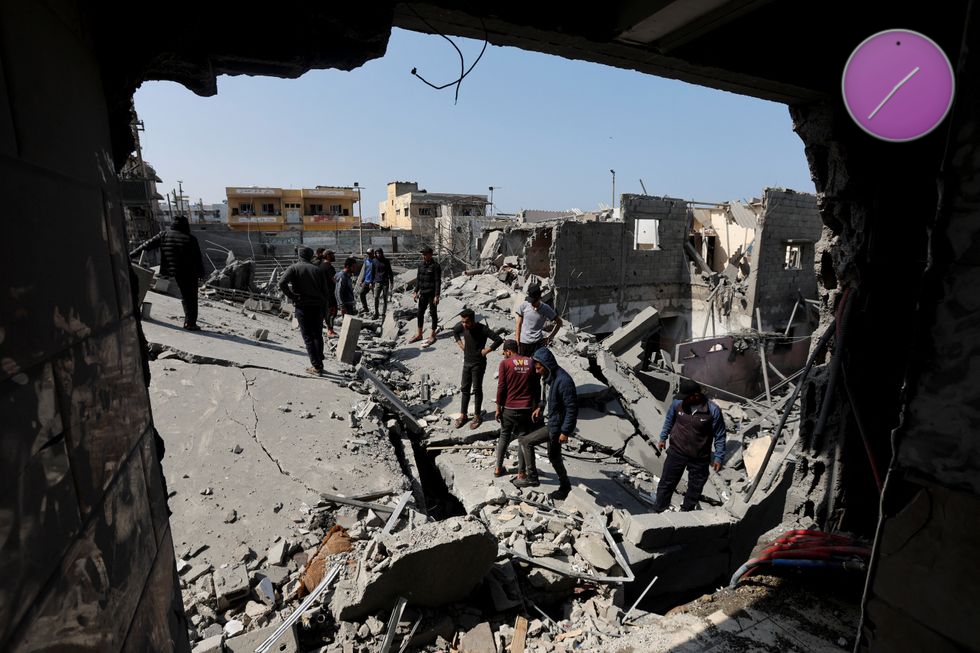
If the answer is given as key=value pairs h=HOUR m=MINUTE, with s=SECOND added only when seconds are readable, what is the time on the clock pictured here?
h=1 m=37
